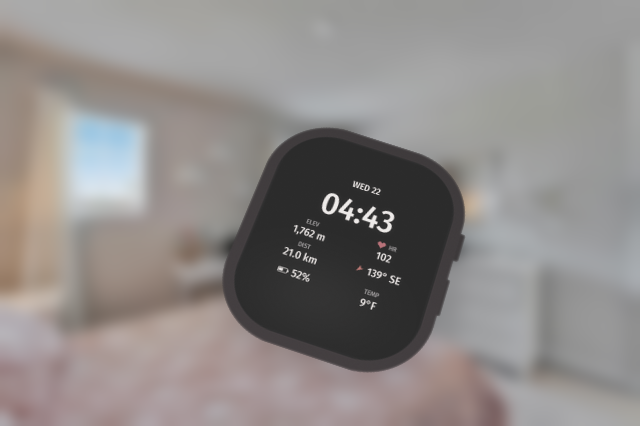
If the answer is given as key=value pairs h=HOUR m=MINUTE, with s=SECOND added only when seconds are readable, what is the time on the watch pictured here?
h=4 m=43
